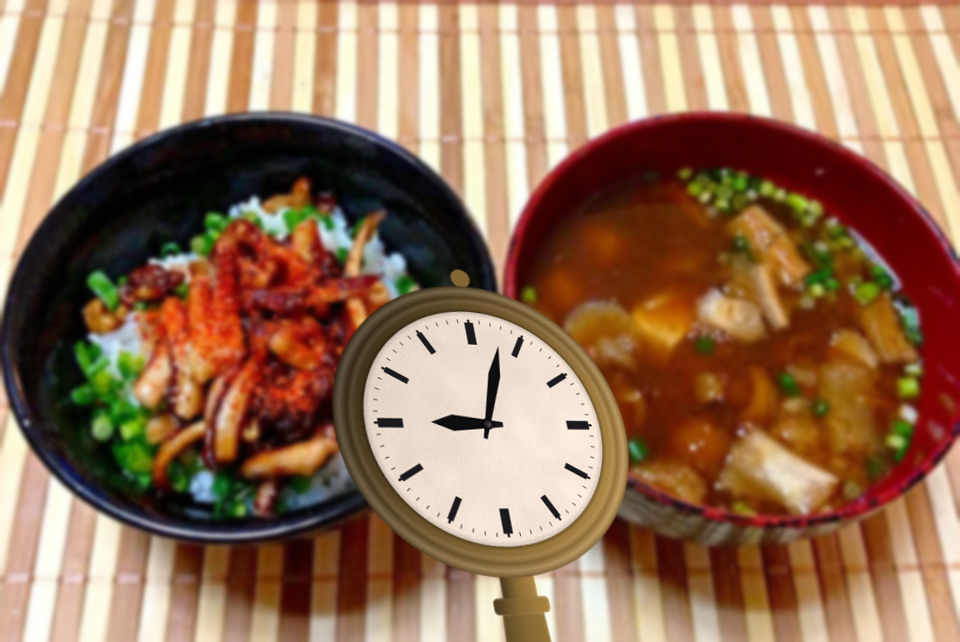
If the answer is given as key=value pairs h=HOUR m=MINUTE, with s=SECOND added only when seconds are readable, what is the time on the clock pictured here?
h=9 m=3
